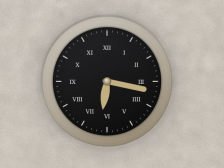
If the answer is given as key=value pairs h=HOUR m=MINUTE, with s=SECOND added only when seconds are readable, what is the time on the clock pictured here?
h=6 m=17
